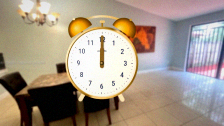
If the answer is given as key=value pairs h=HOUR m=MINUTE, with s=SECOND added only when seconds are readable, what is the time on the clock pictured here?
h=12 m=0
